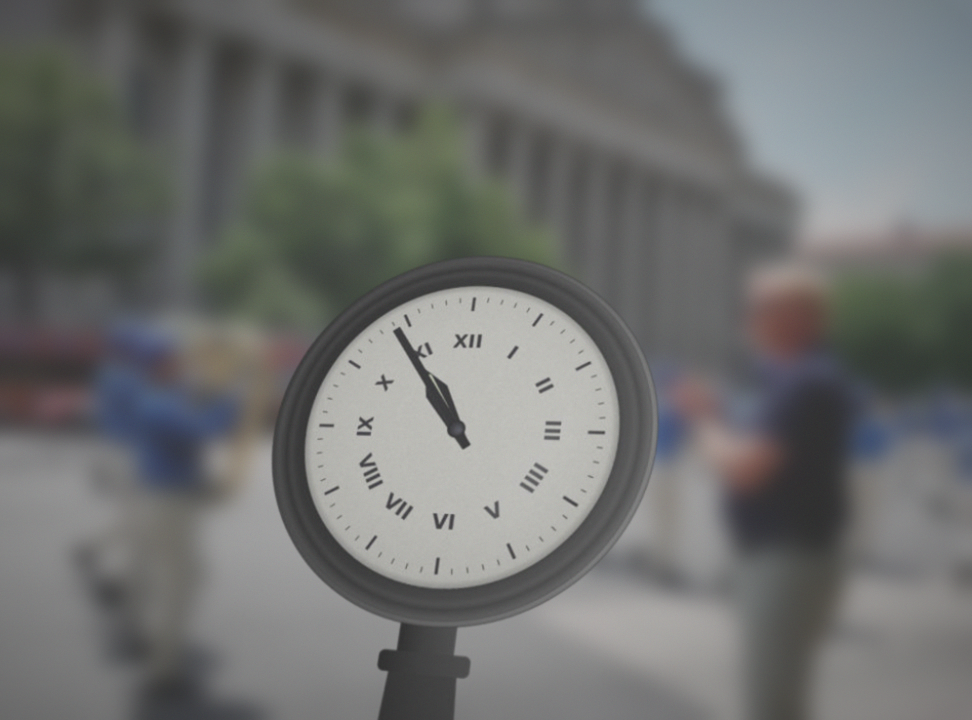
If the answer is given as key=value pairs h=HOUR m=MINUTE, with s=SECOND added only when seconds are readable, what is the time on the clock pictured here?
h=10 m=54
